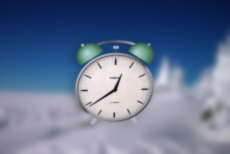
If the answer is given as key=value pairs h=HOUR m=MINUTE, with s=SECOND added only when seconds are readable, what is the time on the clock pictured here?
h=12 m=39
